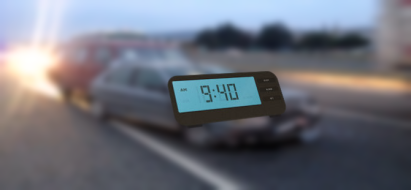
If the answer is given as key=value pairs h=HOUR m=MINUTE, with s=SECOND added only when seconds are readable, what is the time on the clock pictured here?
h=9 m=40
